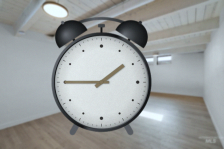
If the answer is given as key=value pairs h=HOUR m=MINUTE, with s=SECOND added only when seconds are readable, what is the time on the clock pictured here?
h=1 m=45
